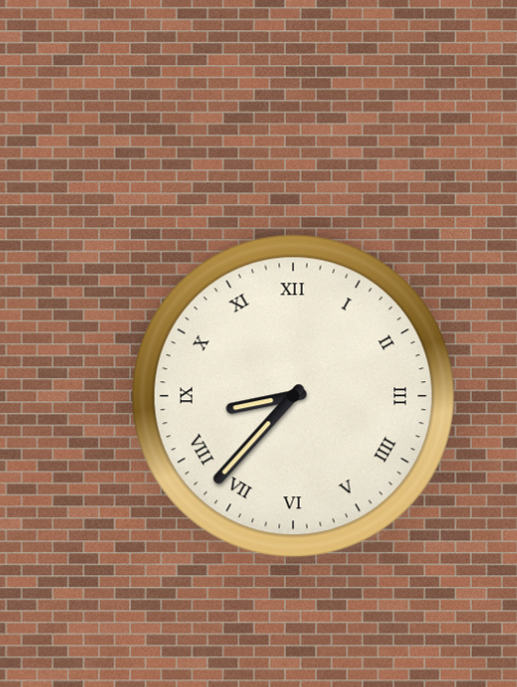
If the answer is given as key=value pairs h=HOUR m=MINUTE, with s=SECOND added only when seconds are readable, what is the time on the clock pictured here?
h=8 m=37
